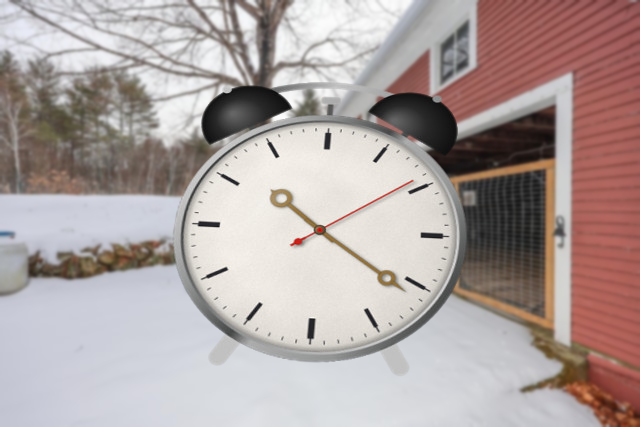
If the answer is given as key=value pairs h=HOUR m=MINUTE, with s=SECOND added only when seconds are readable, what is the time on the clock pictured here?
h=10 m=21 s=9
